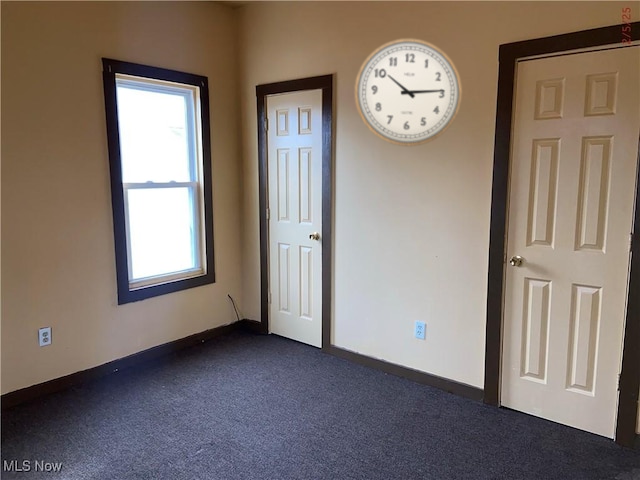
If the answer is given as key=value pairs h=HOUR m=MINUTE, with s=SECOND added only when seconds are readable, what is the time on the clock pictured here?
h=10 m=14
